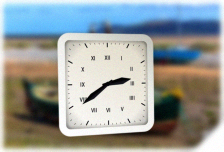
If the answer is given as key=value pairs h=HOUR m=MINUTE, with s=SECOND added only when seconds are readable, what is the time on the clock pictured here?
h=2 m=39
